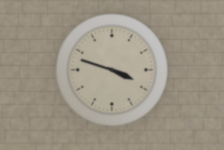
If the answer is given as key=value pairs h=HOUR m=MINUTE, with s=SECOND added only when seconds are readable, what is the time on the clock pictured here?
h=3 m=48
